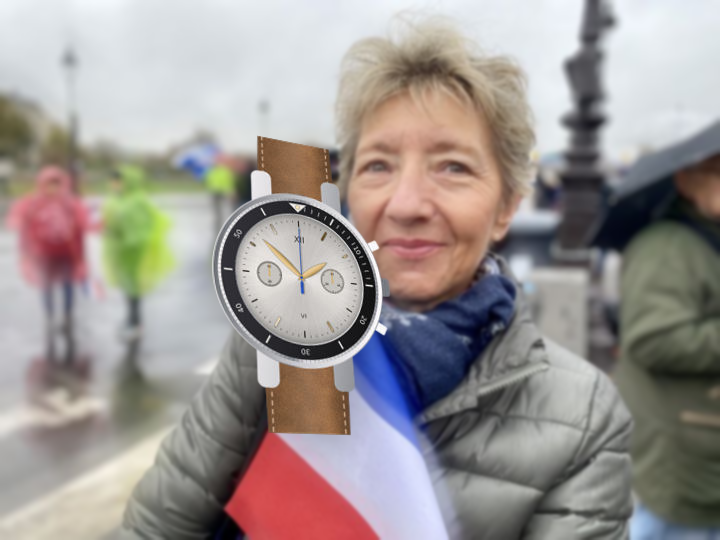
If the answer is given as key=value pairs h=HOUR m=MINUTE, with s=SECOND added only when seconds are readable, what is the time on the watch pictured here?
h=1 m=52
